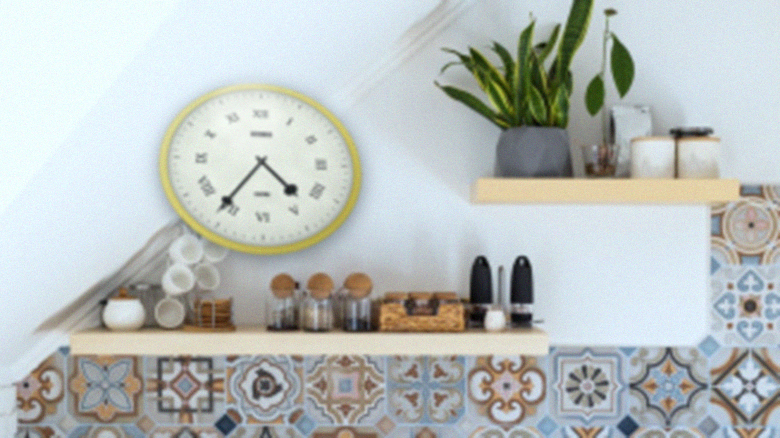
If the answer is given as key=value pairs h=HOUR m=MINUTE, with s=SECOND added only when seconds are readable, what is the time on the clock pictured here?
h=4 m=36
